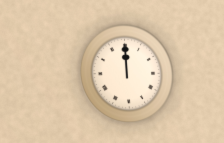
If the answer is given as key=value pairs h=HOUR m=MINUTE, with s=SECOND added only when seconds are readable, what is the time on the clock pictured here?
h=12 m=0
